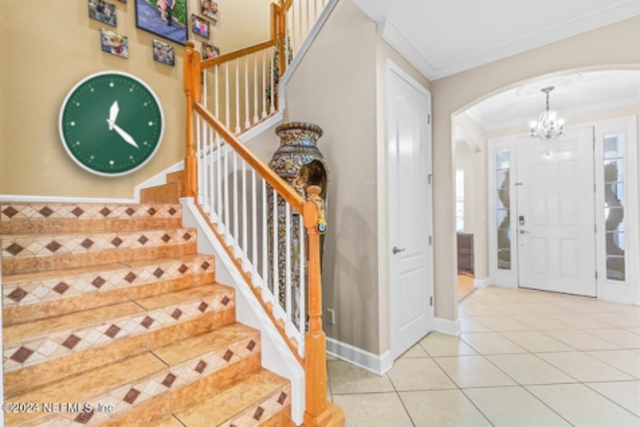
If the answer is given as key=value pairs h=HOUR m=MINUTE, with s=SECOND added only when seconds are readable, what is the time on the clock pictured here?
h=12 m=22
